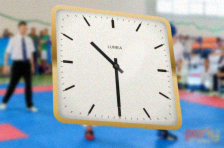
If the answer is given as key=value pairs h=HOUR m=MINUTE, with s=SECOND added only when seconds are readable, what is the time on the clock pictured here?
h=10 m=30
